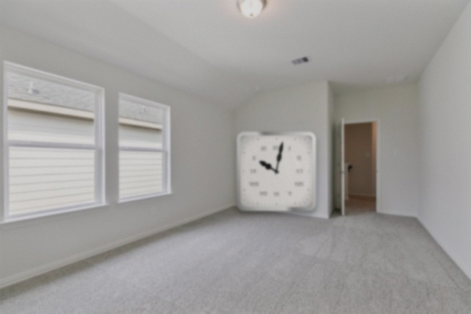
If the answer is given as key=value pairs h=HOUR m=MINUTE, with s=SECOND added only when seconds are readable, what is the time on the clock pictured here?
h=10 m=2
